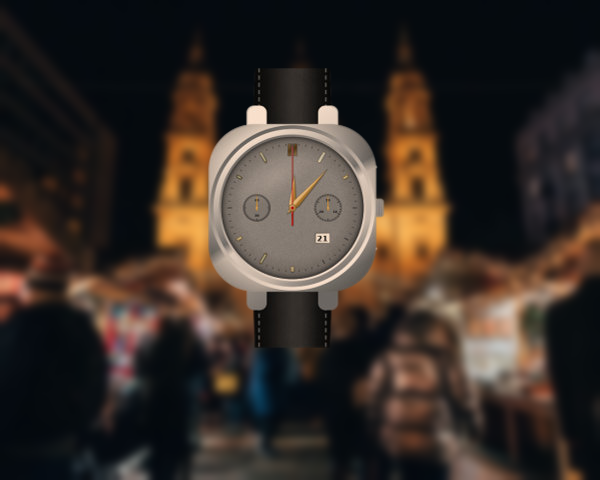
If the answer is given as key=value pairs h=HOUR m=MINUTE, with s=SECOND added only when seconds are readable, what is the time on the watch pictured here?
h=12 m=7
